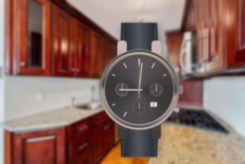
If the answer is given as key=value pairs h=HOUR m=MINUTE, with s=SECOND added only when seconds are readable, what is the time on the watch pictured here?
h=9 m=1
